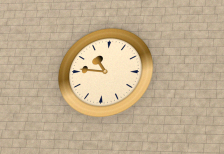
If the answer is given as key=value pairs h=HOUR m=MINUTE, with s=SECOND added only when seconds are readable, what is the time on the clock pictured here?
h=10 m=46
